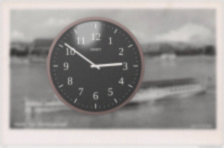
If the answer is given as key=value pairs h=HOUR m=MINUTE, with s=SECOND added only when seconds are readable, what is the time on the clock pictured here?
h=2 m=51
